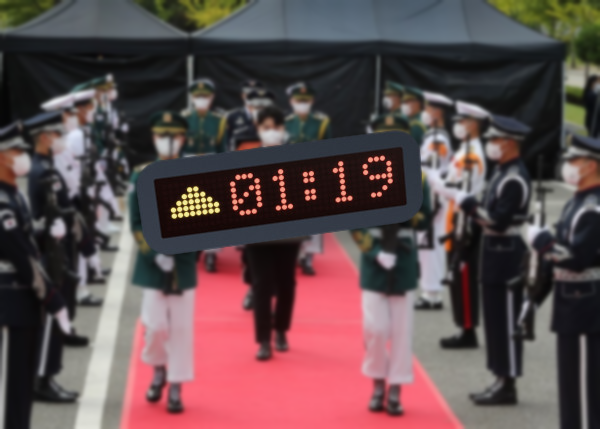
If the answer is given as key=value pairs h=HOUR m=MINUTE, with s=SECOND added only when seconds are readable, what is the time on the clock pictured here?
h=1 m=19
